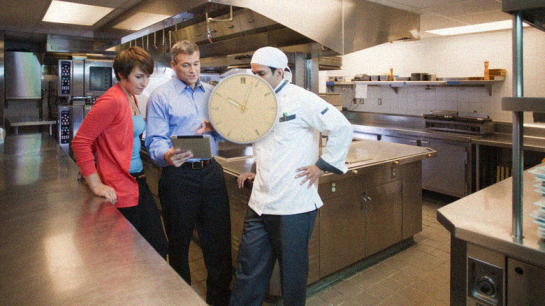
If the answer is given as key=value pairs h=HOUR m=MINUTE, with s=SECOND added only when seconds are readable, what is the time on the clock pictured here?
h=10 m=3
